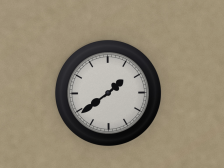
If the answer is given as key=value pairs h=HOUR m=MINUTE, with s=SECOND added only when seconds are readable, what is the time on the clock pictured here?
h=1 m=39
